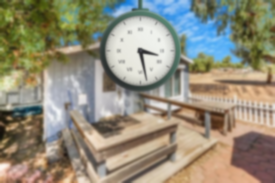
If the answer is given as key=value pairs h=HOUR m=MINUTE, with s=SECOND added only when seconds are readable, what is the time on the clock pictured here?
h=3 m=28
